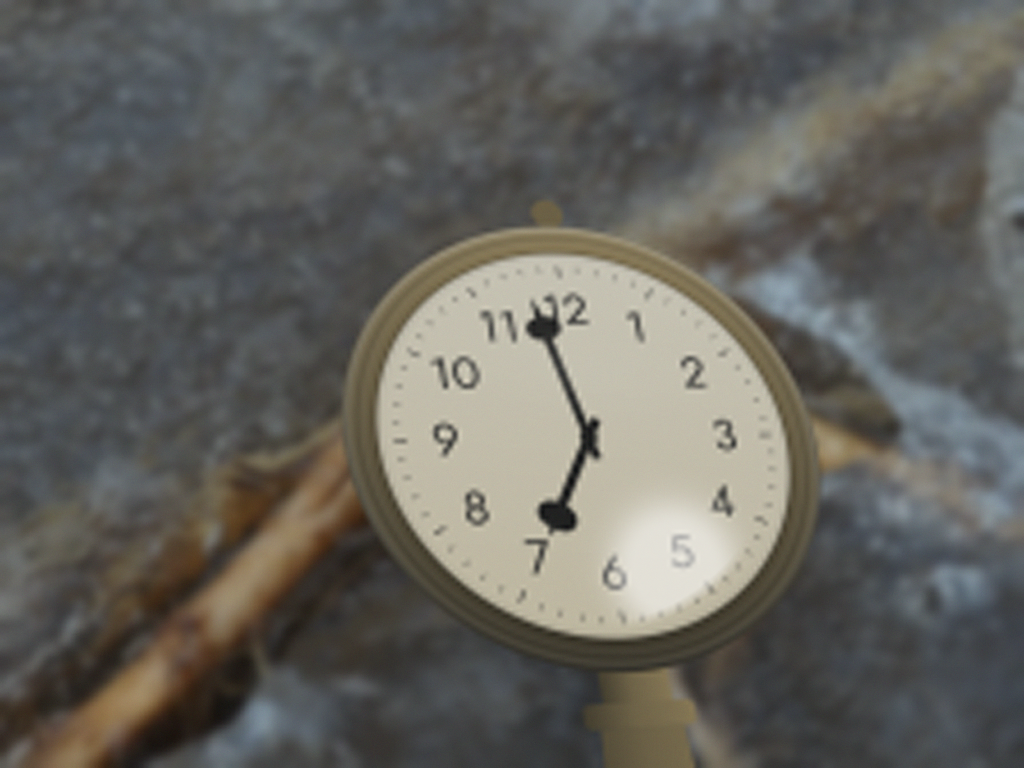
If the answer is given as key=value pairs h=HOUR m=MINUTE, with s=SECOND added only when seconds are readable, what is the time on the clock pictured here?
h=6 m=58
